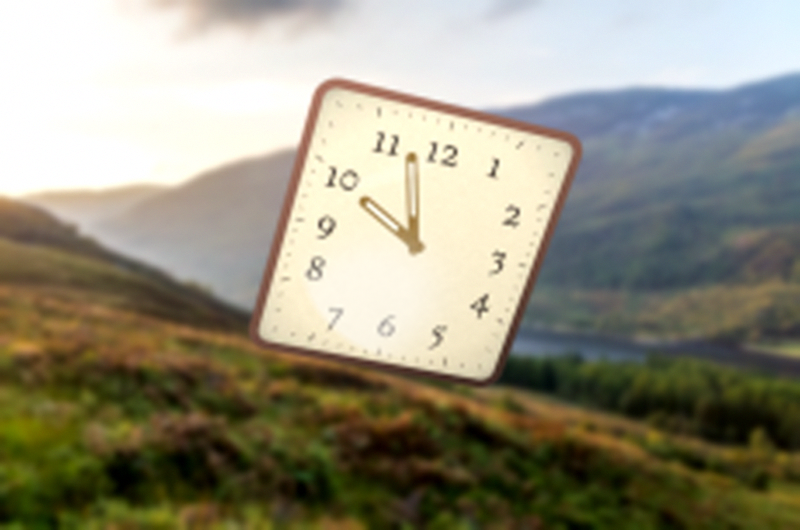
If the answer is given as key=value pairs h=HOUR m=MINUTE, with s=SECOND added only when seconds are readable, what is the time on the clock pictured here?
h=9 m=57
